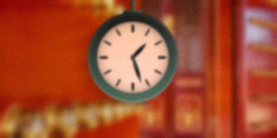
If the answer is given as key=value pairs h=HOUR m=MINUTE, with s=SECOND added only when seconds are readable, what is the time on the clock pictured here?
h=1 m=27
